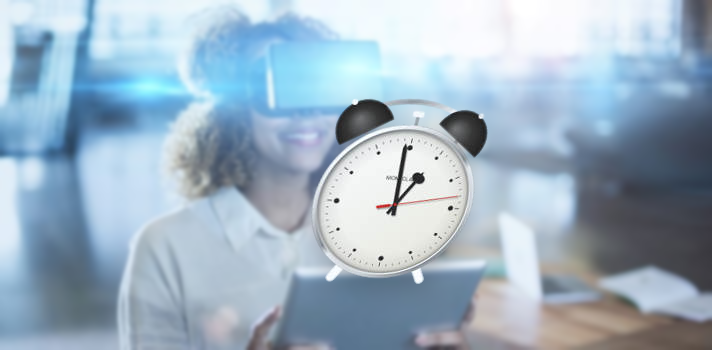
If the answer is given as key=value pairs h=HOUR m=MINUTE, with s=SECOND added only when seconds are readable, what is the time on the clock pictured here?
h=12 m=59 s=13
